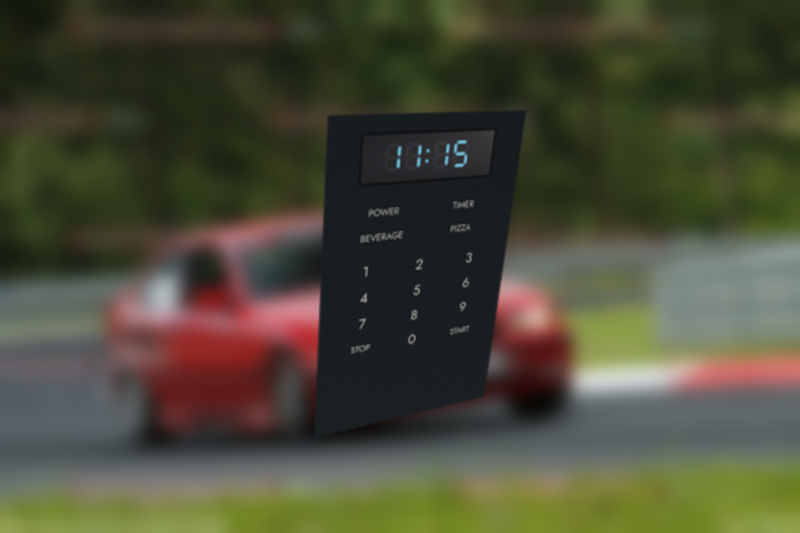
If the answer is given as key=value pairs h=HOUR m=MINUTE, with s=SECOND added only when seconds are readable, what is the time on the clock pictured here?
h=11 m=15
